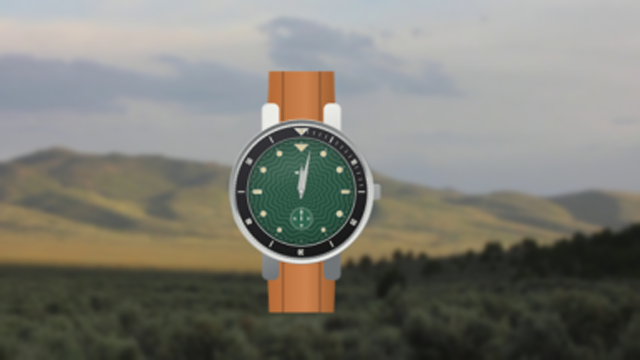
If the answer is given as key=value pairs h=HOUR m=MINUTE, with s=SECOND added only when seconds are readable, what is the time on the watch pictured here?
h=12 m=2
